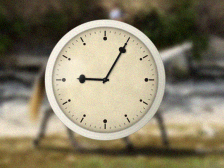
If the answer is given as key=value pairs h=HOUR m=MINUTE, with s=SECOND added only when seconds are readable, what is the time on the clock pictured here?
h=9 m=5
